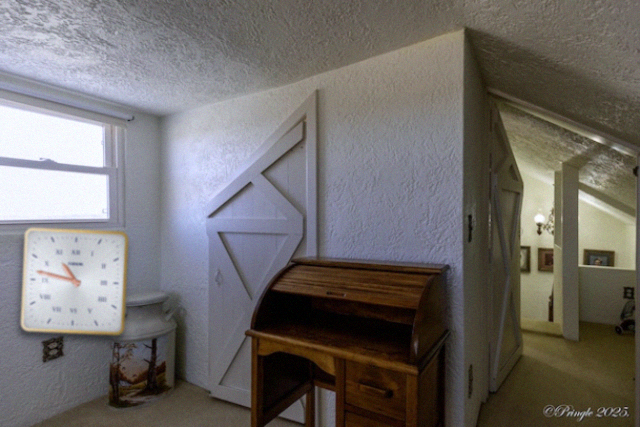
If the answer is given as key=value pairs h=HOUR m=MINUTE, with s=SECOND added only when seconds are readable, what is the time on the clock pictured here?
h=10 m=47
